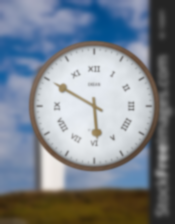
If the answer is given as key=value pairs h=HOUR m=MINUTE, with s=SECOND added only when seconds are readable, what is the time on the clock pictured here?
h=5 m=50
